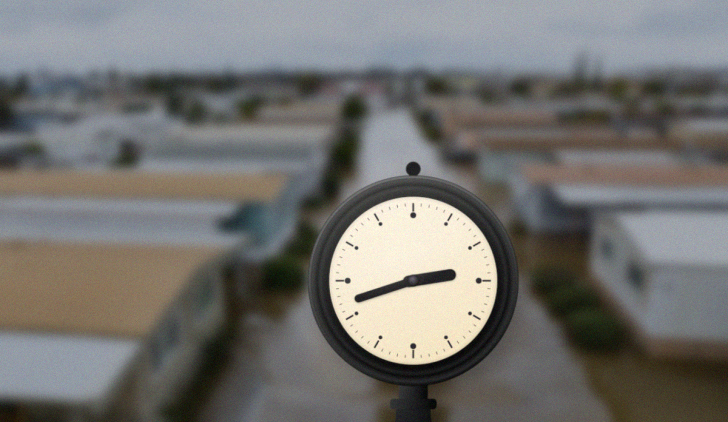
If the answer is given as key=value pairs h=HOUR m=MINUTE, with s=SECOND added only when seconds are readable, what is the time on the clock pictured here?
h=2 m=42
